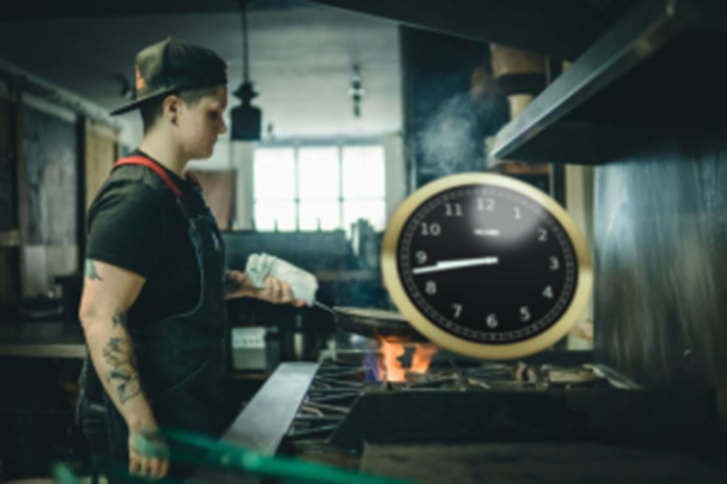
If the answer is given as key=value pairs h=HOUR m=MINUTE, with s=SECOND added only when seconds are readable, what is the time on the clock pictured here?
h=8 m=43
